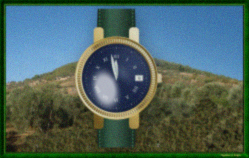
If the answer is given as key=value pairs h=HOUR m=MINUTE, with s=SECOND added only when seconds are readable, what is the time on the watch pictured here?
h=11 m=58
